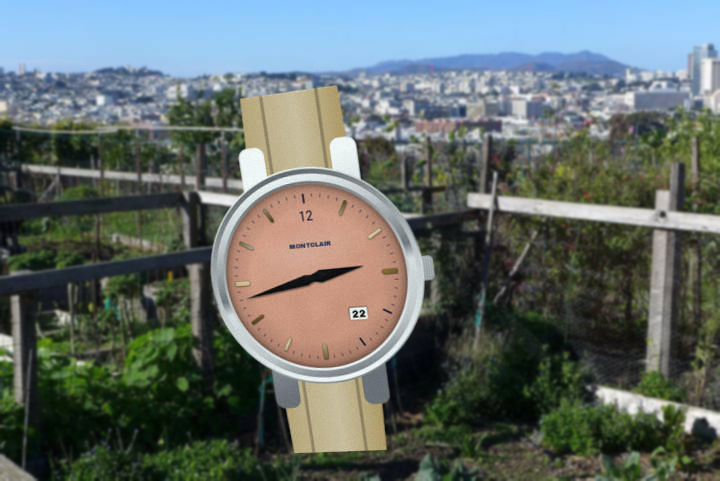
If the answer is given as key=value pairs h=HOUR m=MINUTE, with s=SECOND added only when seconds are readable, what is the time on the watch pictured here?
h=2 m=43
